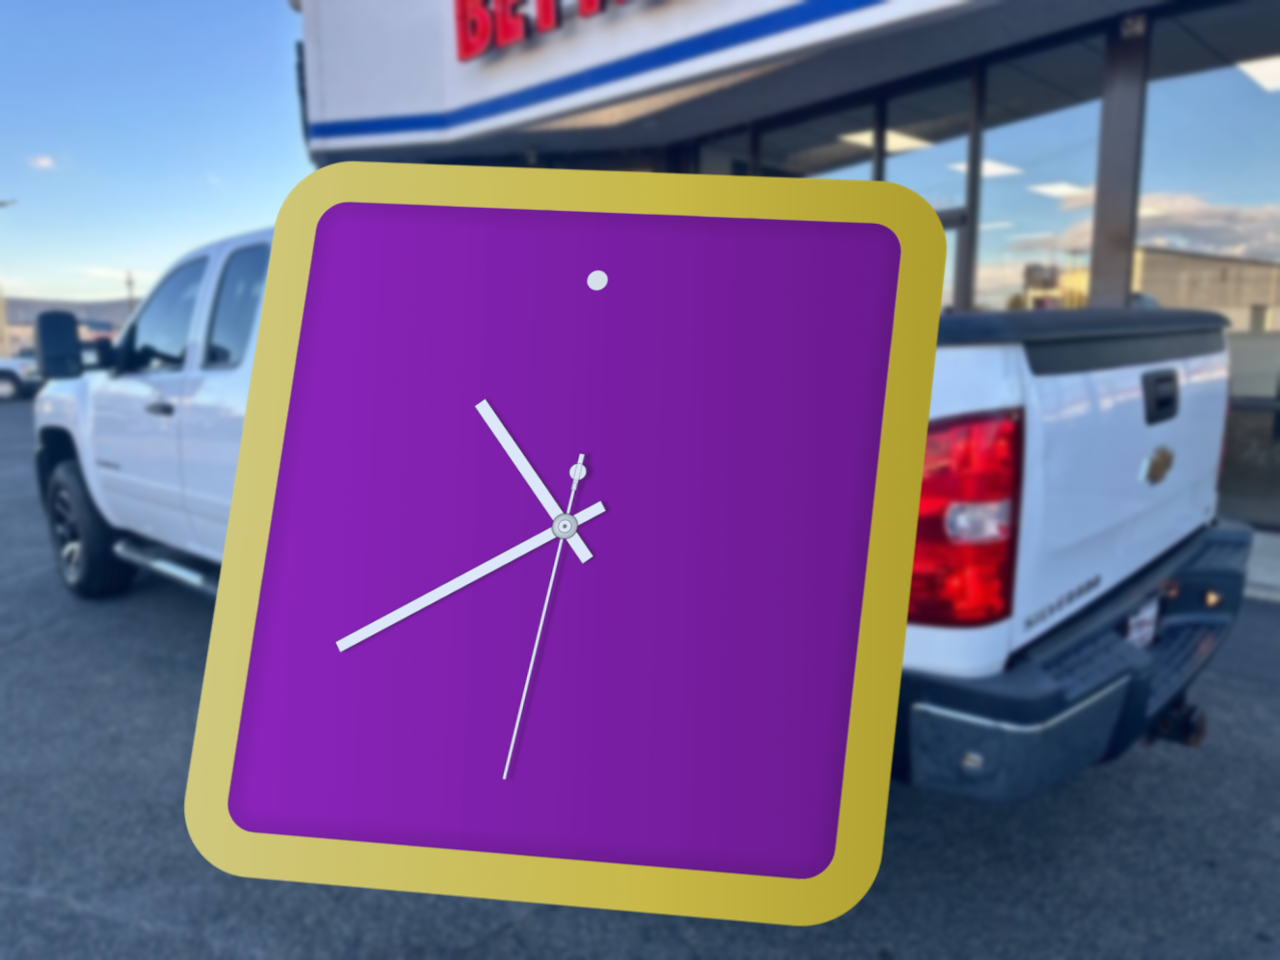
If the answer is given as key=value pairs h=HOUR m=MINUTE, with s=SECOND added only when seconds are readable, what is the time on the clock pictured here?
h=10 m=39 s=31
